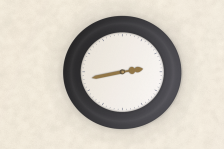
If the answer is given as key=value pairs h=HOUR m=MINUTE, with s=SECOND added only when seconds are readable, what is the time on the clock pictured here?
h=2 m=43
